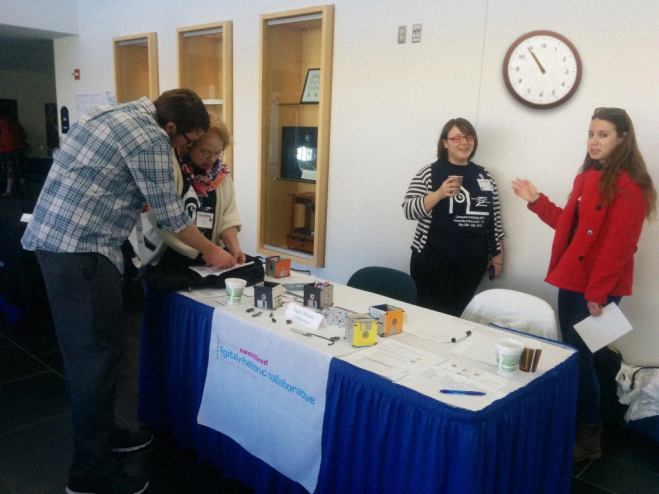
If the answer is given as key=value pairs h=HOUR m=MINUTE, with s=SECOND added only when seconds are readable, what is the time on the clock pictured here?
h=10 m=54
